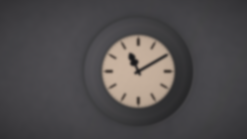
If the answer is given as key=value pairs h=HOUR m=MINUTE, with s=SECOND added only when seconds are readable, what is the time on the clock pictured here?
h=11 m=10
